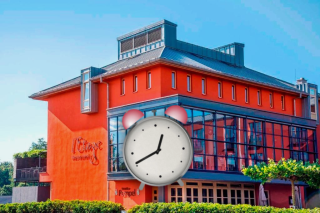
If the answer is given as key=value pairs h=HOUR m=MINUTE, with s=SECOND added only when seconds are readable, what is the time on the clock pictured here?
h=12 m=41
